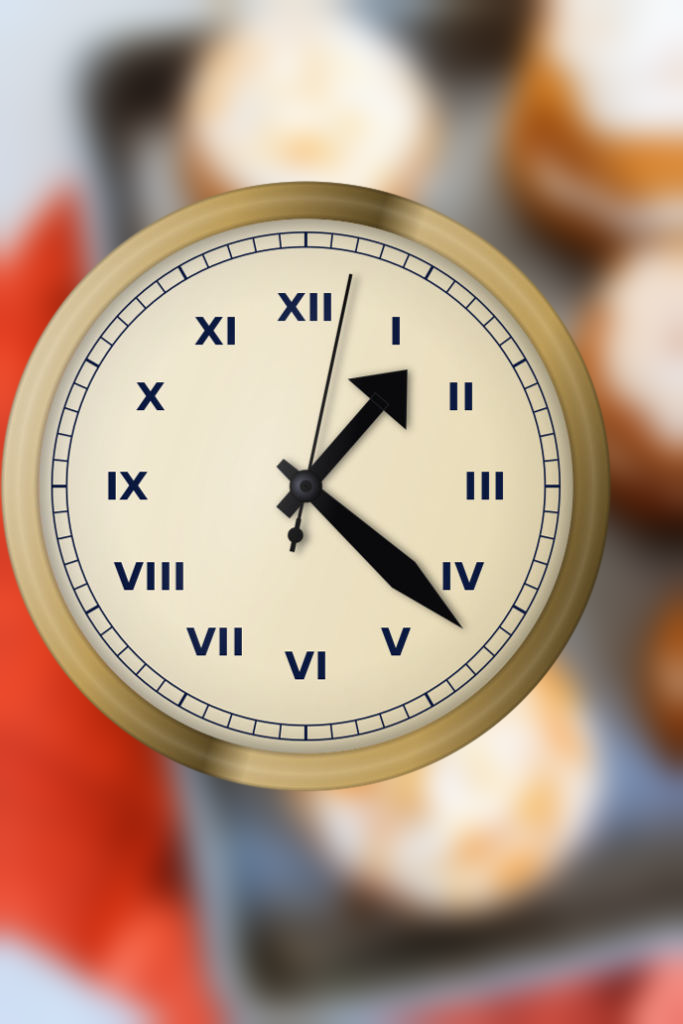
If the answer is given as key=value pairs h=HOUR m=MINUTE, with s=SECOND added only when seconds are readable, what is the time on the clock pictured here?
h=1 m=22 s=2
